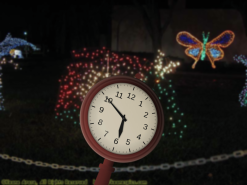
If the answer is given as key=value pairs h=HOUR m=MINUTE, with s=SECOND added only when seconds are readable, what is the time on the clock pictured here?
h=5 m=50
